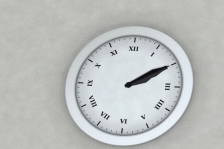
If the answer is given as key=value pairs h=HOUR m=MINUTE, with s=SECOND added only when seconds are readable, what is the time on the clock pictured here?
h=2 m=10
